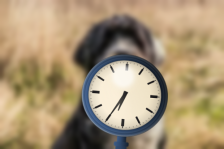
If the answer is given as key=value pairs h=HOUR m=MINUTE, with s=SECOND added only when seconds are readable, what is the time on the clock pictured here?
h=6 m=35
